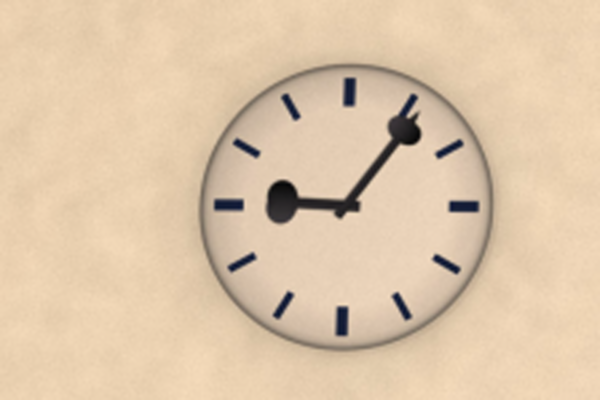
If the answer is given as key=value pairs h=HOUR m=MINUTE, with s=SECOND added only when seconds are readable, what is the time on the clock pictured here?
h=9 m=6
